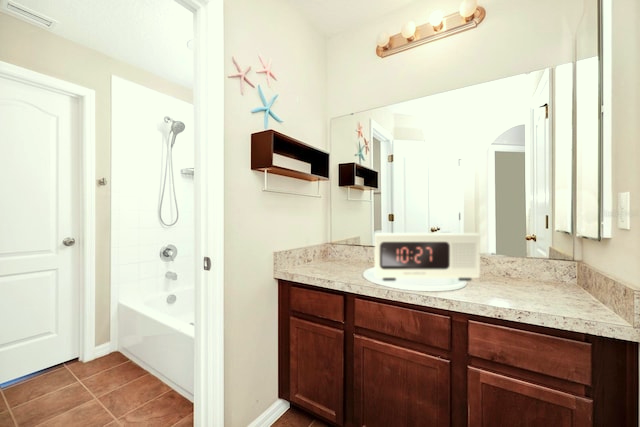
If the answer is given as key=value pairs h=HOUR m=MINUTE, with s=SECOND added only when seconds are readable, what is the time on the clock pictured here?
h=10 m=27
